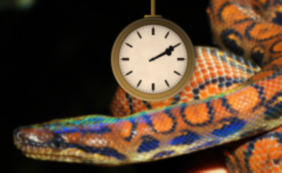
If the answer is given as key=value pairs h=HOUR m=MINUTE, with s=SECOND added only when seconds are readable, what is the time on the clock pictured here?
h=2 m=10
